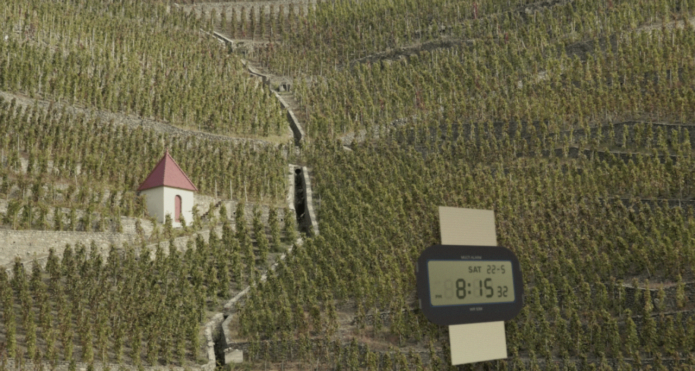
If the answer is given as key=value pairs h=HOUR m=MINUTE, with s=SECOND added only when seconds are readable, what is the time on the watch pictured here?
h=8 m=15 s=32
